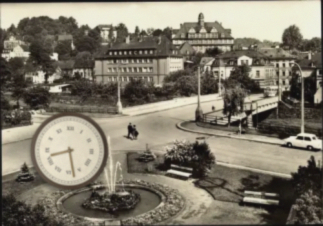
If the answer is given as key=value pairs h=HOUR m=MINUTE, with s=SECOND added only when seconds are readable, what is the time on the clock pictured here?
h=8 m=28
